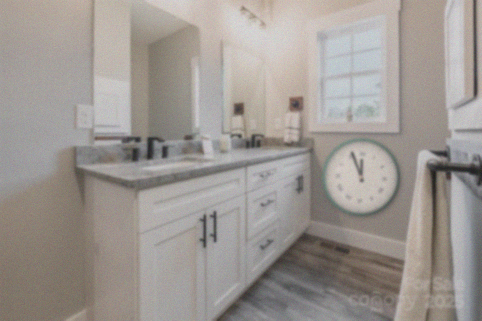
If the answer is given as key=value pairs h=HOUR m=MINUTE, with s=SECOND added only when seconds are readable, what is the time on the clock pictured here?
h=11 m=56
